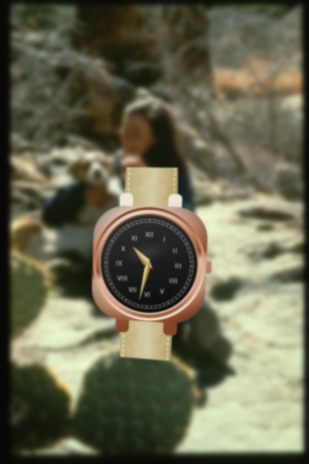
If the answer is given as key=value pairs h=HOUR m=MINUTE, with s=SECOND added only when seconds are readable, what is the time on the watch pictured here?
h=10 m=32
